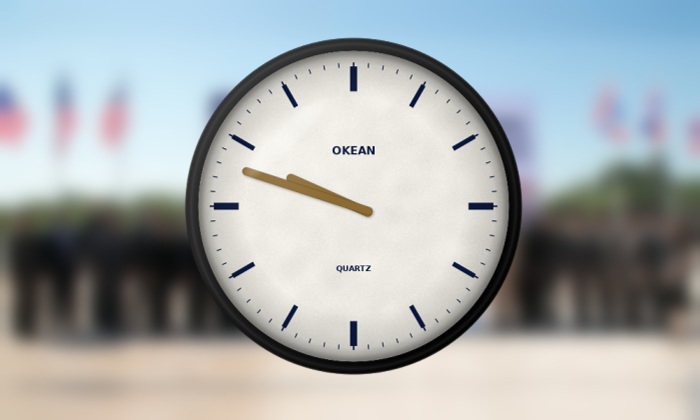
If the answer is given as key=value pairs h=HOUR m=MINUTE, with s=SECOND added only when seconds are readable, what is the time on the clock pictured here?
h=9 m=48
